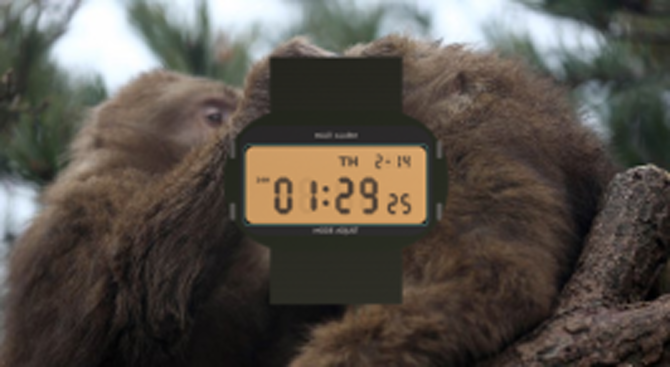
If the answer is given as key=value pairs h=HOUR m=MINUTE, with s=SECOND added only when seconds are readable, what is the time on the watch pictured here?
h=1 m=29 s=25
